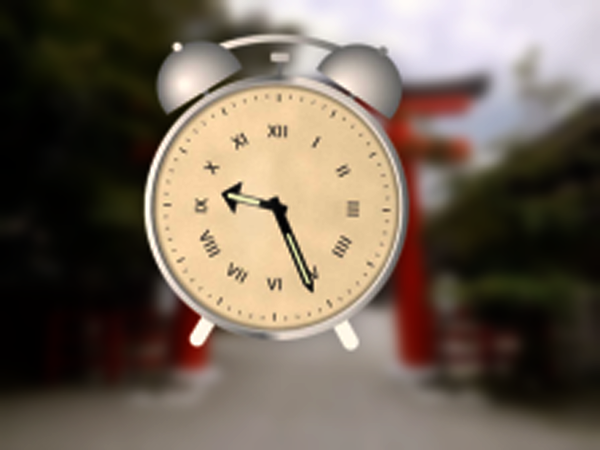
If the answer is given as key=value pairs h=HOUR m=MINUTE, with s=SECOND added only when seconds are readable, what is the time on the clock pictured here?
h=9 m=26
